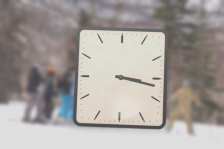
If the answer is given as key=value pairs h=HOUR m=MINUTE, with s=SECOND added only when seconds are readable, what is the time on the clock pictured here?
h=3 m=17
